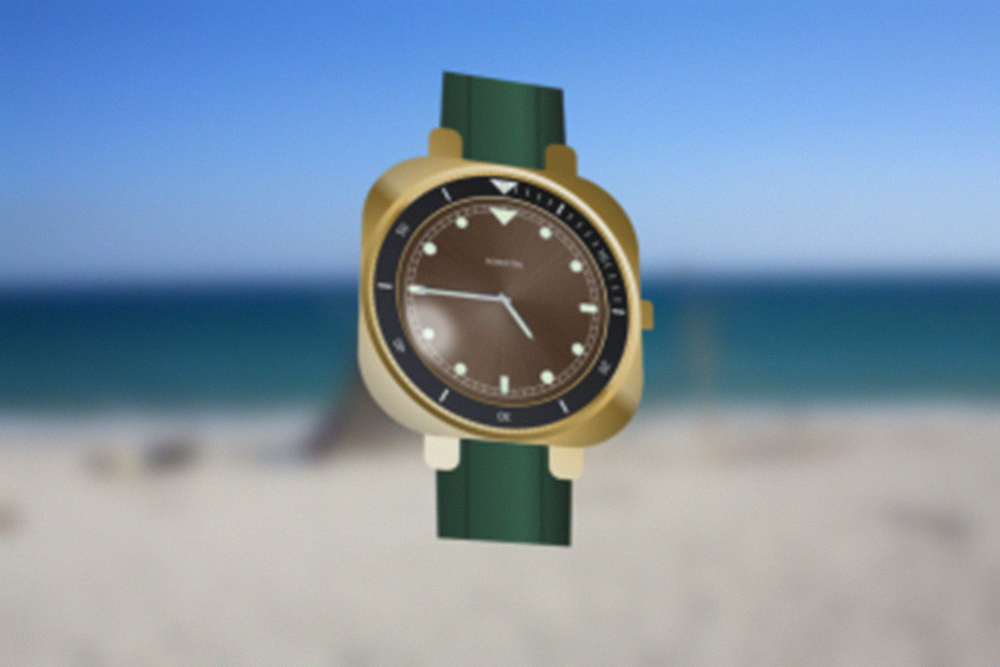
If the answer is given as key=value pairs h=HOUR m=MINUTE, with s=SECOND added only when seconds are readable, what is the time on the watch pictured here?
h=4 m=45
